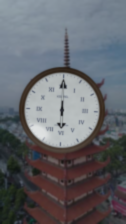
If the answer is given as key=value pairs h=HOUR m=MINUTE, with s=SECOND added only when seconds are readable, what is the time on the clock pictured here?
h=6 m=0
